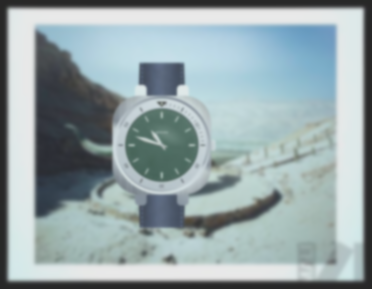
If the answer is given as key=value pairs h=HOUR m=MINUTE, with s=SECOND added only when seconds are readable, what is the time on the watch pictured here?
h=10 m=48
